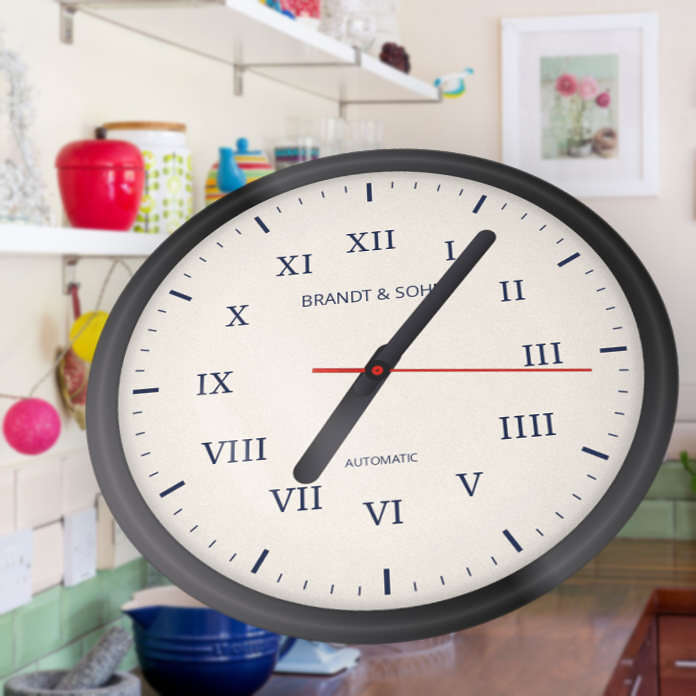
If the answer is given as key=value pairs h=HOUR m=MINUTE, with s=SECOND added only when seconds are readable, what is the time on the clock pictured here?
h=7 m=6 s=16
